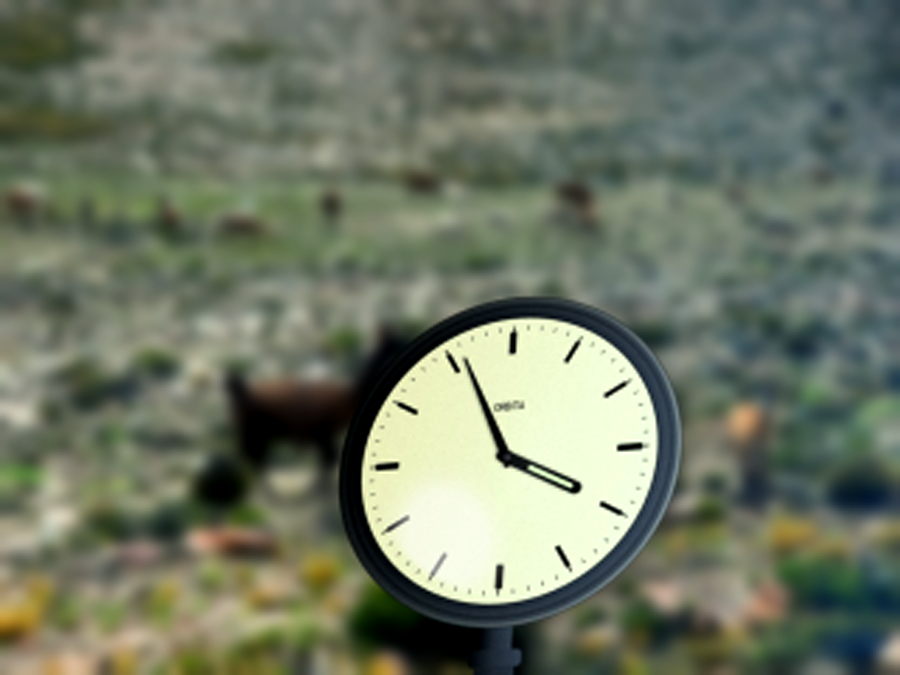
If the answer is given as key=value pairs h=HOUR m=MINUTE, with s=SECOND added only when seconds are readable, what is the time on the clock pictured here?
h=3 m=56
